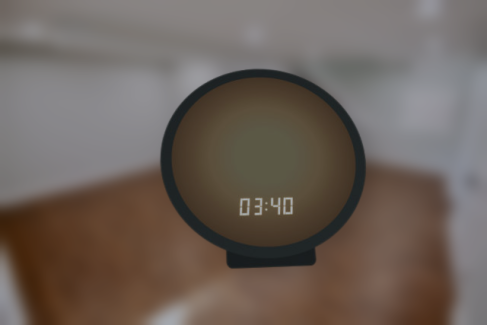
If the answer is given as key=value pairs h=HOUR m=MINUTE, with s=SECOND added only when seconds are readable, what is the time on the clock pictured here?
h=3 m=40
